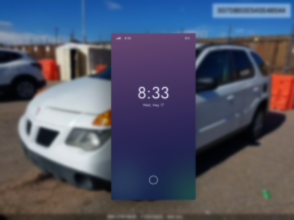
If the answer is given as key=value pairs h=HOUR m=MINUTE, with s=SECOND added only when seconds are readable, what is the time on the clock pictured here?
h=8 m=33
